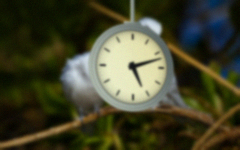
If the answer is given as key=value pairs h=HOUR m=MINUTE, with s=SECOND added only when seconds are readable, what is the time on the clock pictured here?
h=5 m=12
